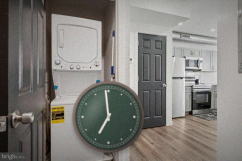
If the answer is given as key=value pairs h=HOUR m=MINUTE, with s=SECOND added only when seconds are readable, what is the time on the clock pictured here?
h=6 m=59
